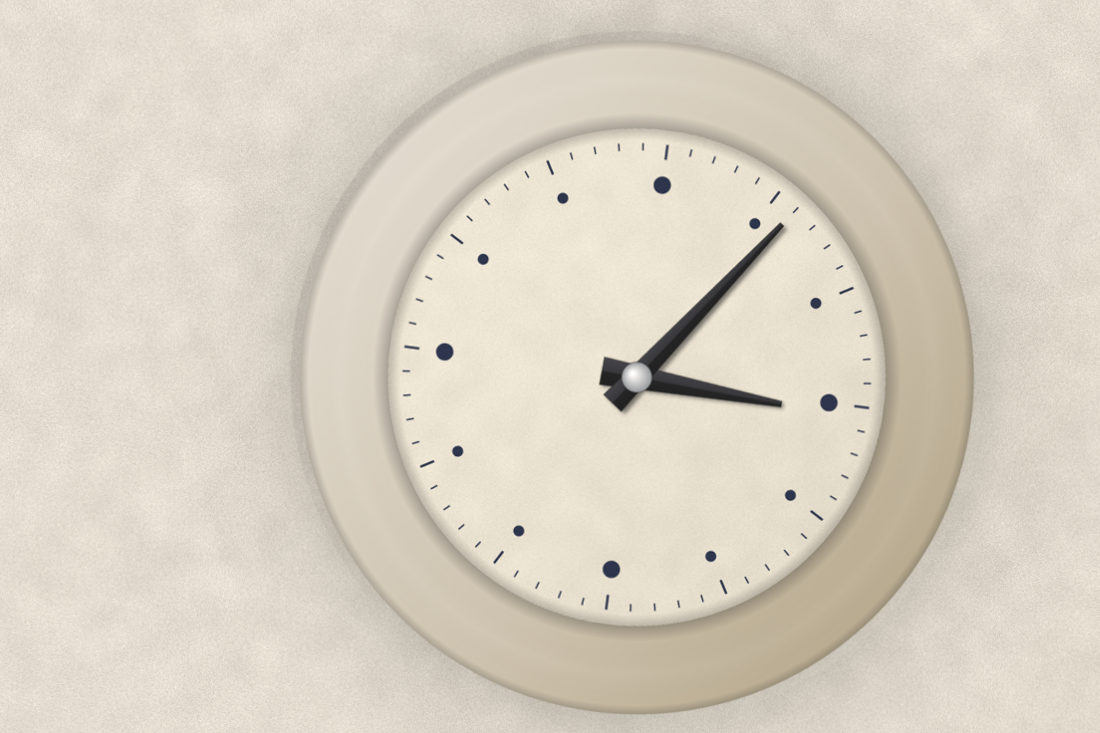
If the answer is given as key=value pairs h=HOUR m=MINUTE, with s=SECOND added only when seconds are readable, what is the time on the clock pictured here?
h=3 m=6
